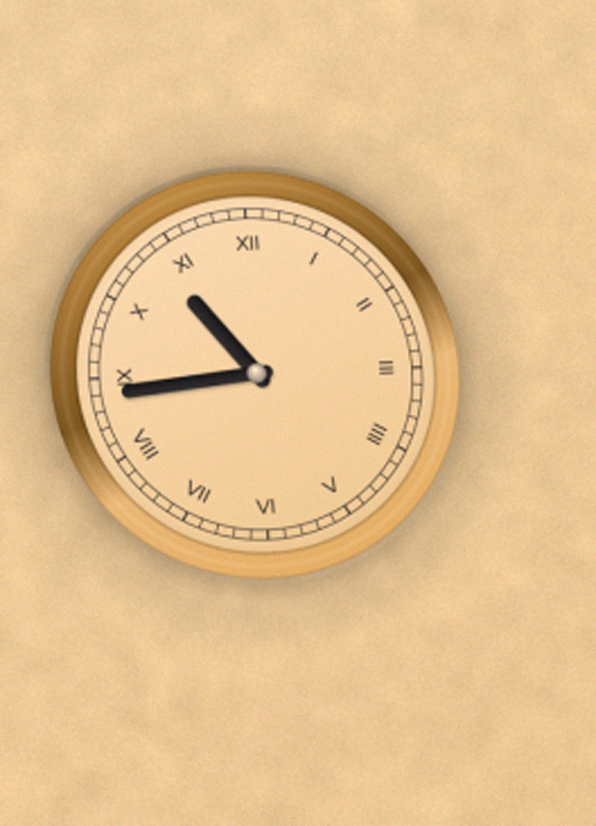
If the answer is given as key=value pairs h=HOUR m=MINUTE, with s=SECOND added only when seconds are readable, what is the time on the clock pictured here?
h=10 m=44
